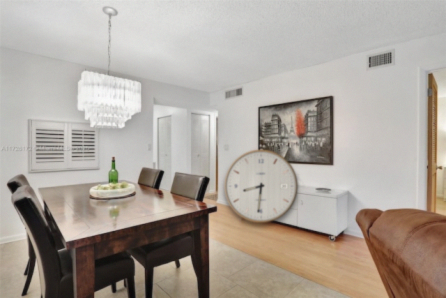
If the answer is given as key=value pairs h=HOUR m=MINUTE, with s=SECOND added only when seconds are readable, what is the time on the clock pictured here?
h=8 m=31
